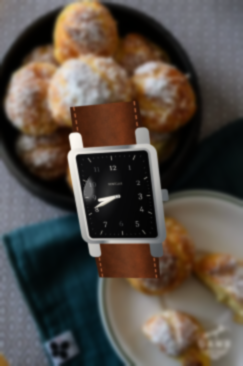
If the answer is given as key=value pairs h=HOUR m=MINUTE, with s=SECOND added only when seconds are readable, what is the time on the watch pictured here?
h=8 m=41
